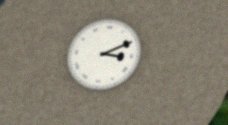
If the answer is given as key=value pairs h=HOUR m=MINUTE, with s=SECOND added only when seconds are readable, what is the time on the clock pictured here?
h=3 m=10
